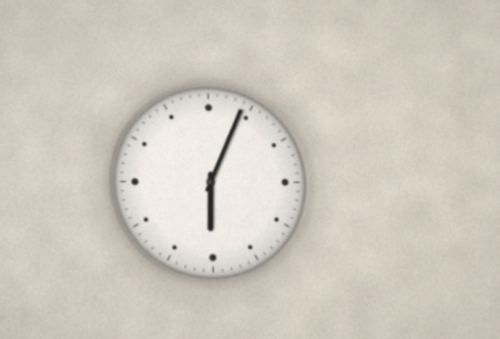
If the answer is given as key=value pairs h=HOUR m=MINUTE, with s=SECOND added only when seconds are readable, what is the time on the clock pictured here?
h=6 m=4
